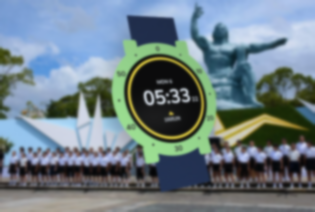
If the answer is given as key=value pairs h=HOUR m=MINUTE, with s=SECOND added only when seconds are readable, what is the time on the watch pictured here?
h=5 m=33
